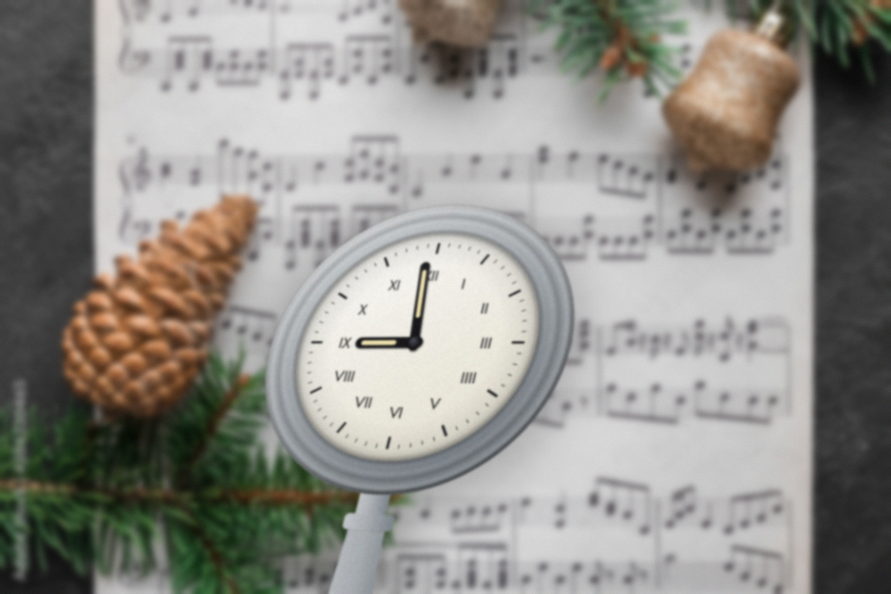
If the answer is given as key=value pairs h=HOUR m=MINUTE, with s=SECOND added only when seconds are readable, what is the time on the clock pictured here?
h=8 m=59
